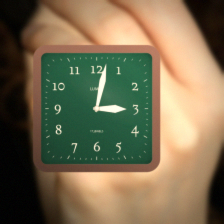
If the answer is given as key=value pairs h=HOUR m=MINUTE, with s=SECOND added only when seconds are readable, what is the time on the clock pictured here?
h=3 m=2
